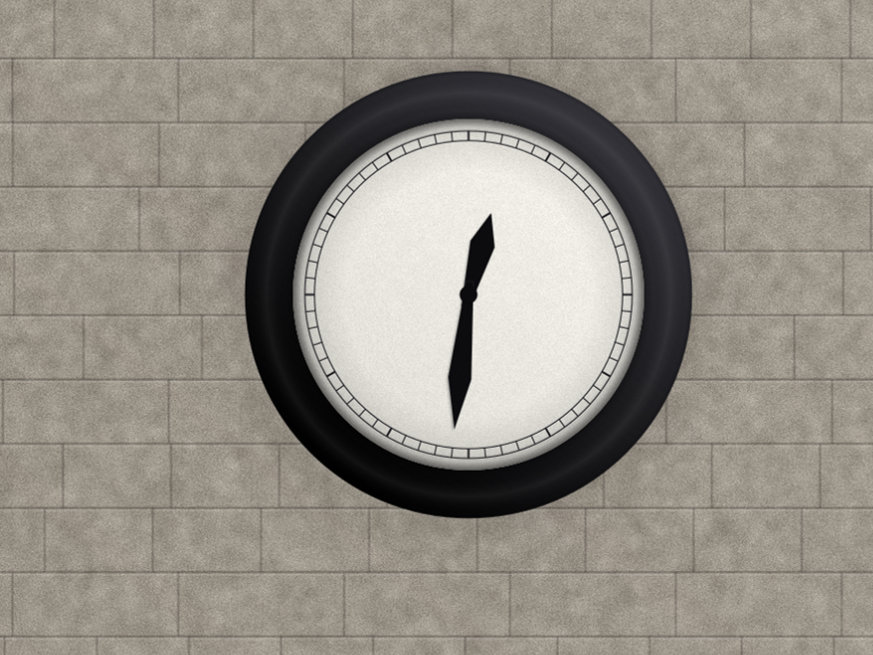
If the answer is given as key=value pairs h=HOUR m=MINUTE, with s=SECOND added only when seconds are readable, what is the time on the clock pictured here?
h=12 m=31
